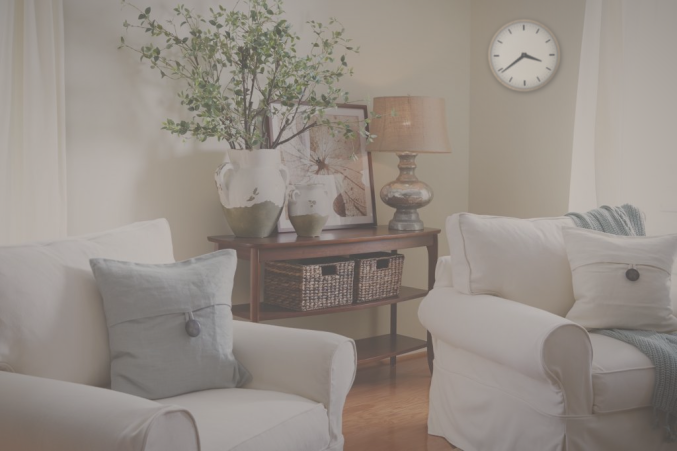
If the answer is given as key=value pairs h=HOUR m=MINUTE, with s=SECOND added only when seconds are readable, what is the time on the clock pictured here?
h=3 m=39
